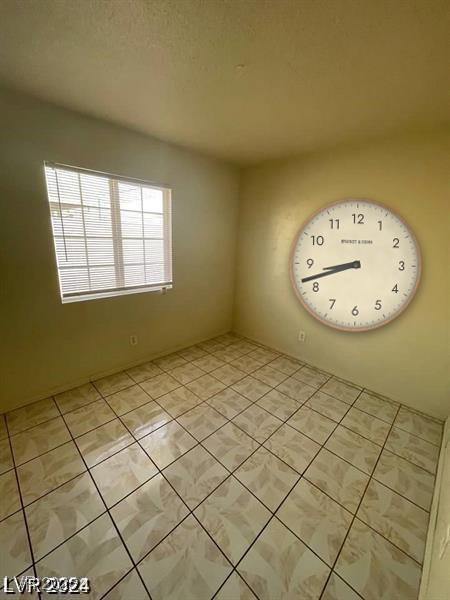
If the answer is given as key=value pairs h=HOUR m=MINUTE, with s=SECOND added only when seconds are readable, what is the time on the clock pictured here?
h=8 m=42
